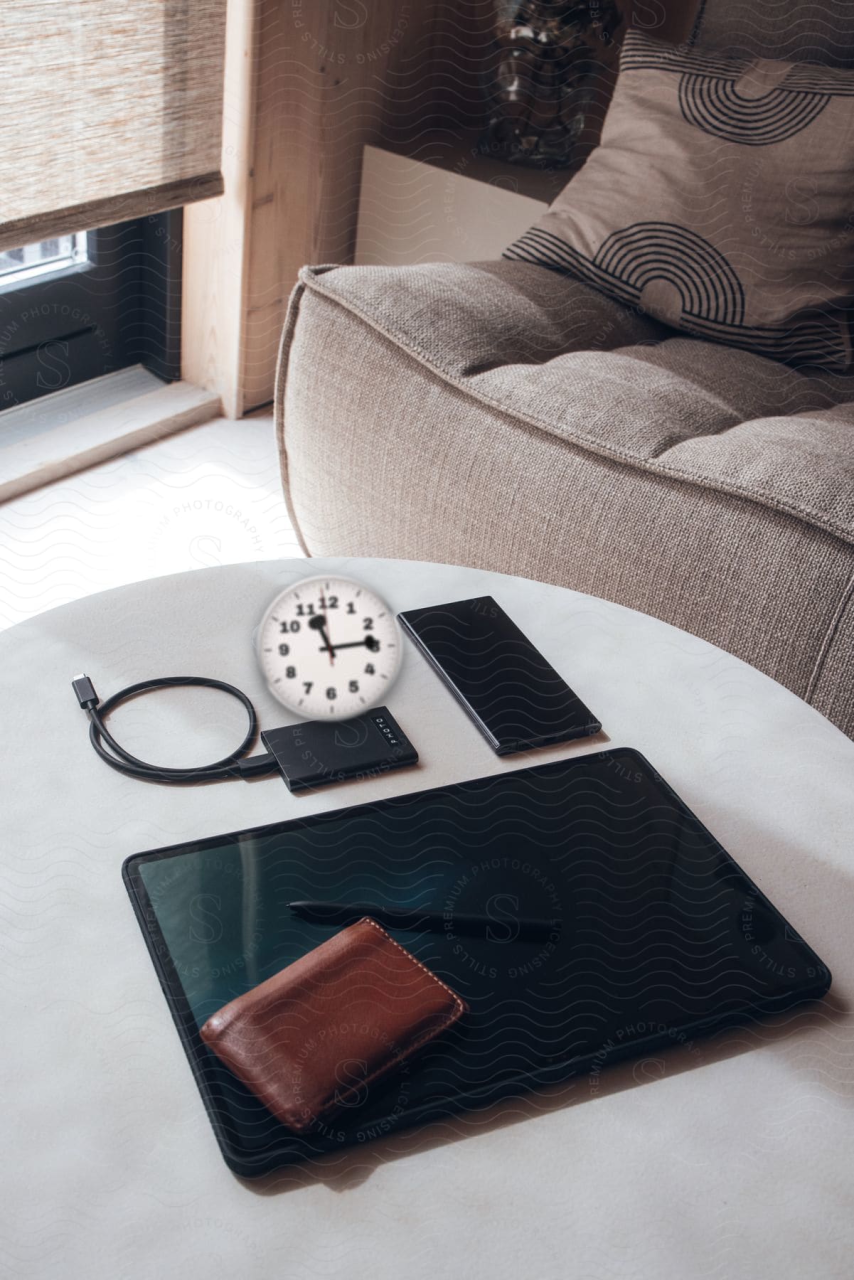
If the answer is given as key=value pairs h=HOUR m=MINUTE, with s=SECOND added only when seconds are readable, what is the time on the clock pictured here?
h=11 m=13 s=59
